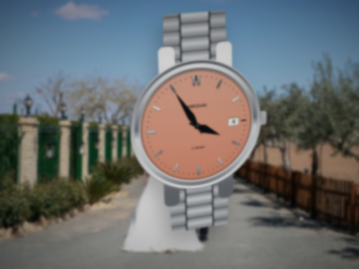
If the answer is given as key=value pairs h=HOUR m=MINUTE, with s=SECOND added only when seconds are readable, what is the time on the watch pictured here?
h=3 m=55
